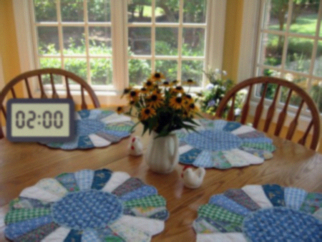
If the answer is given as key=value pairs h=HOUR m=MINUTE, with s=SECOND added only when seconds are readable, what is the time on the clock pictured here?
h=2 m=0
